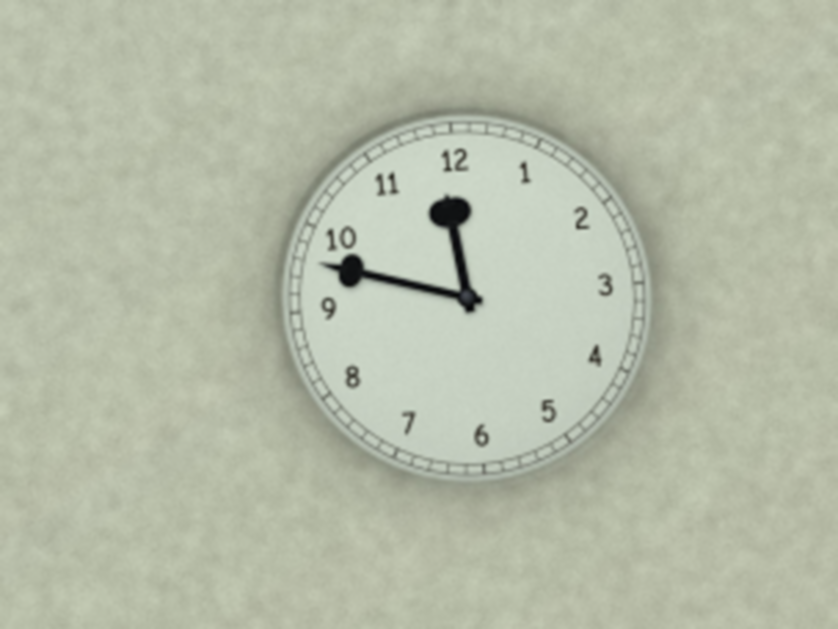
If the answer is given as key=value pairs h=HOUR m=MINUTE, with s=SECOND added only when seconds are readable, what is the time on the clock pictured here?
h=11 m=48
